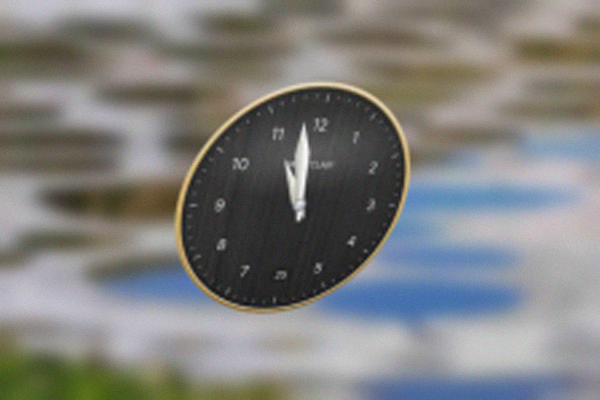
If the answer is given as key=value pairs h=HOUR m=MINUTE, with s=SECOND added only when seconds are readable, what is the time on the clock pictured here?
h=10 m=58
